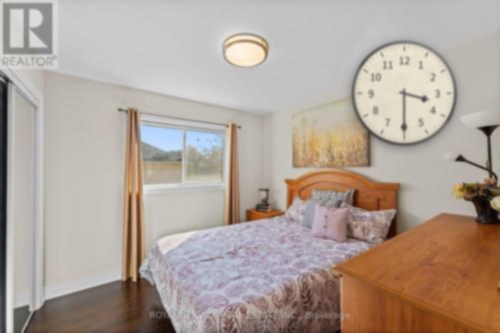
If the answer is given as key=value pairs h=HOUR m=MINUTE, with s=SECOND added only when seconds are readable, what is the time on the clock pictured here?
h=3 m=30
